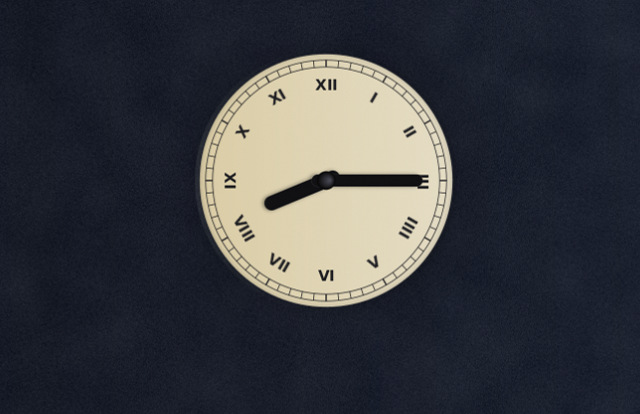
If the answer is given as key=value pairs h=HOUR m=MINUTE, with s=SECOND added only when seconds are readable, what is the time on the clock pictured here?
h=8 m=15
